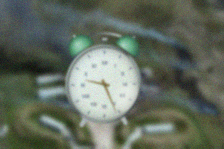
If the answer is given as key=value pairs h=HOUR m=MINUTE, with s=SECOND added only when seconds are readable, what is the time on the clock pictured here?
h=9 m=26
